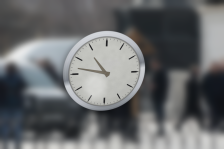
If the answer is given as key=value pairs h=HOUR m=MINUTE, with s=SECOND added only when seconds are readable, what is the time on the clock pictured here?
h=10 m=47
